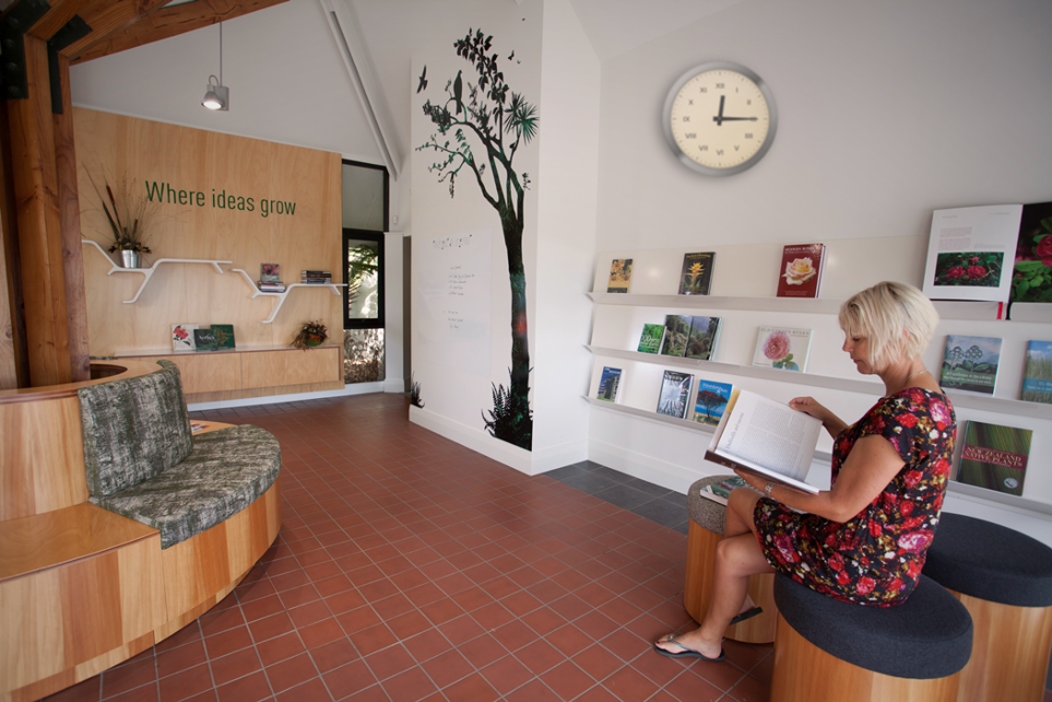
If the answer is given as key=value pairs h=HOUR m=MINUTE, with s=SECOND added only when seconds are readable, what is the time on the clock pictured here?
h=12 m=15
